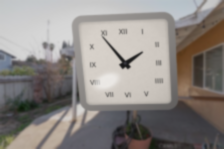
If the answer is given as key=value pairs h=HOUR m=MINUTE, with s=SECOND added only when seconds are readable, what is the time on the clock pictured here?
h=1 m=54
